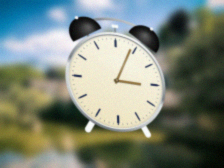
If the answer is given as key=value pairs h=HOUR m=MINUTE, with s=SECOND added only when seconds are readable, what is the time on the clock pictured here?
h=3 m=4
